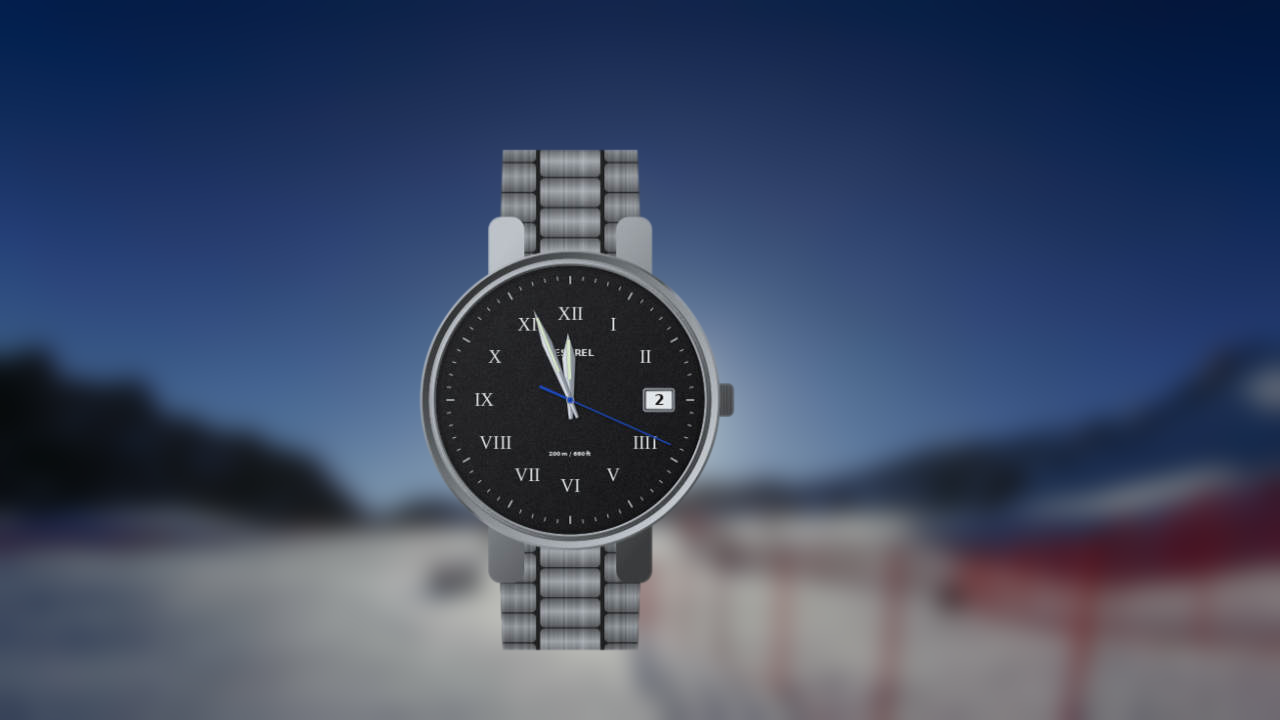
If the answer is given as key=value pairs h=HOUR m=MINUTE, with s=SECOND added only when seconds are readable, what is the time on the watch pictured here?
h=11 m=56 s=19
